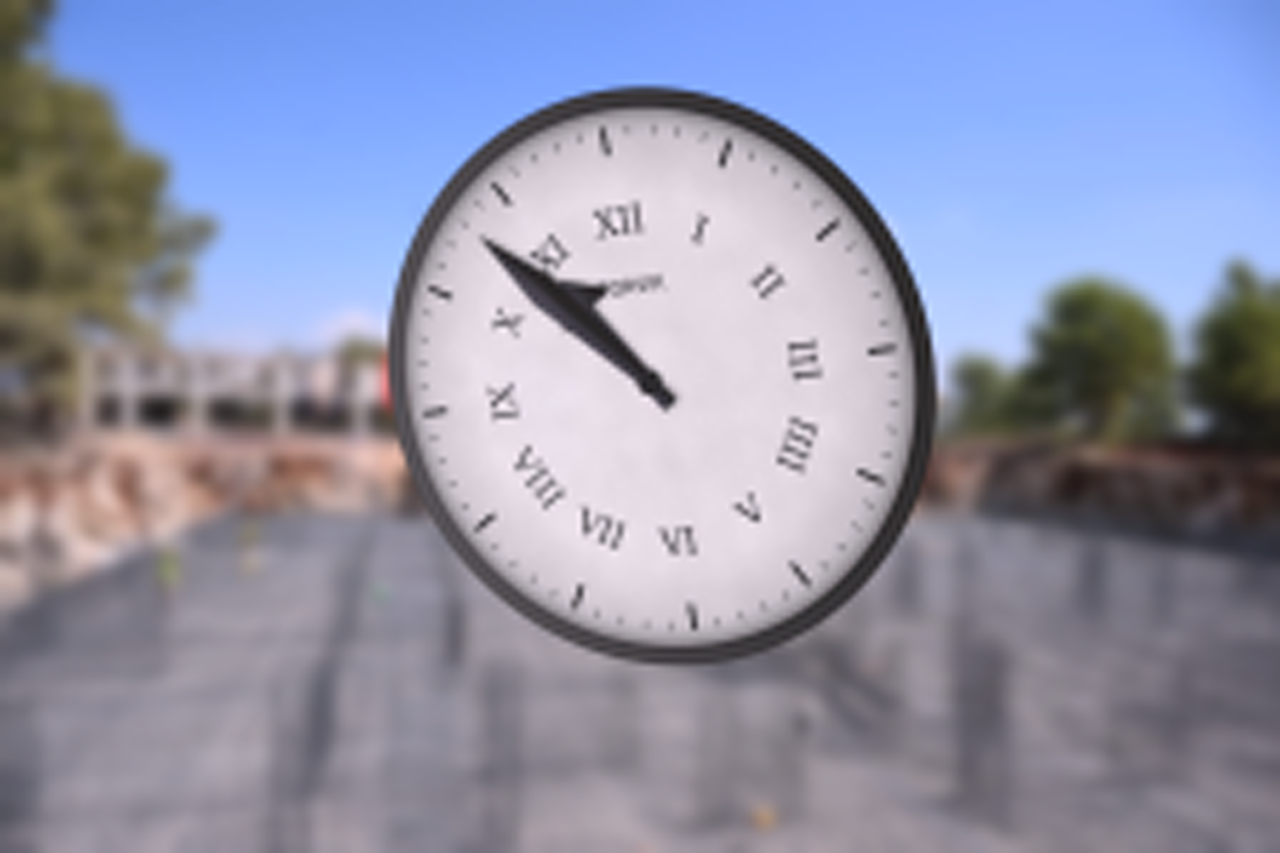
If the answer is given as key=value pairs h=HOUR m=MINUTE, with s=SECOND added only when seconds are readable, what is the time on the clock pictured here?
h=10 m=53
